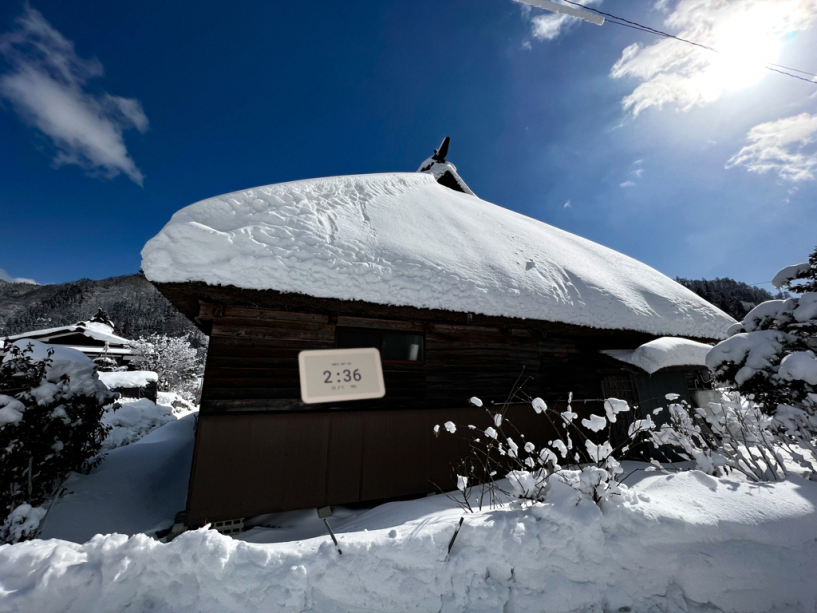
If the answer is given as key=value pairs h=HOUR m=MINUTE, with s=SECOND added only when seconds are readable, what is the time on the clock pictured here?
h=2 m=36
